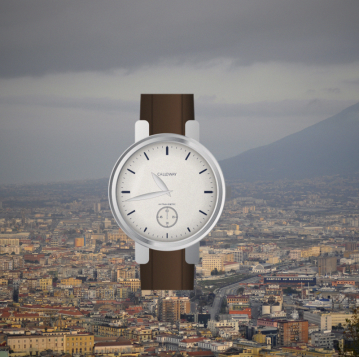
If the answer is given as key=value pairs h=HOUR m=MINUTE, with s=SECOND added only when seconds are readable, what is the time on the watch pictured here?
h=10 m=43
